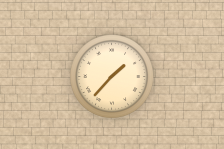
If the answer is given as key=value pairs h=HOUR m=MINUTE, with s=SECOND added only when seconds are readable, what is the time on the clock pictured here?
h=1 m=37
